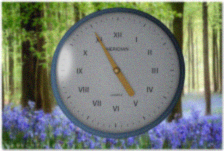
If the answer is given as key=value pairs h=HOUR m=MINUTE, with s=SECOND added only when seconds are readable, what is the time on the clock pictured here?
h=4 m=55
